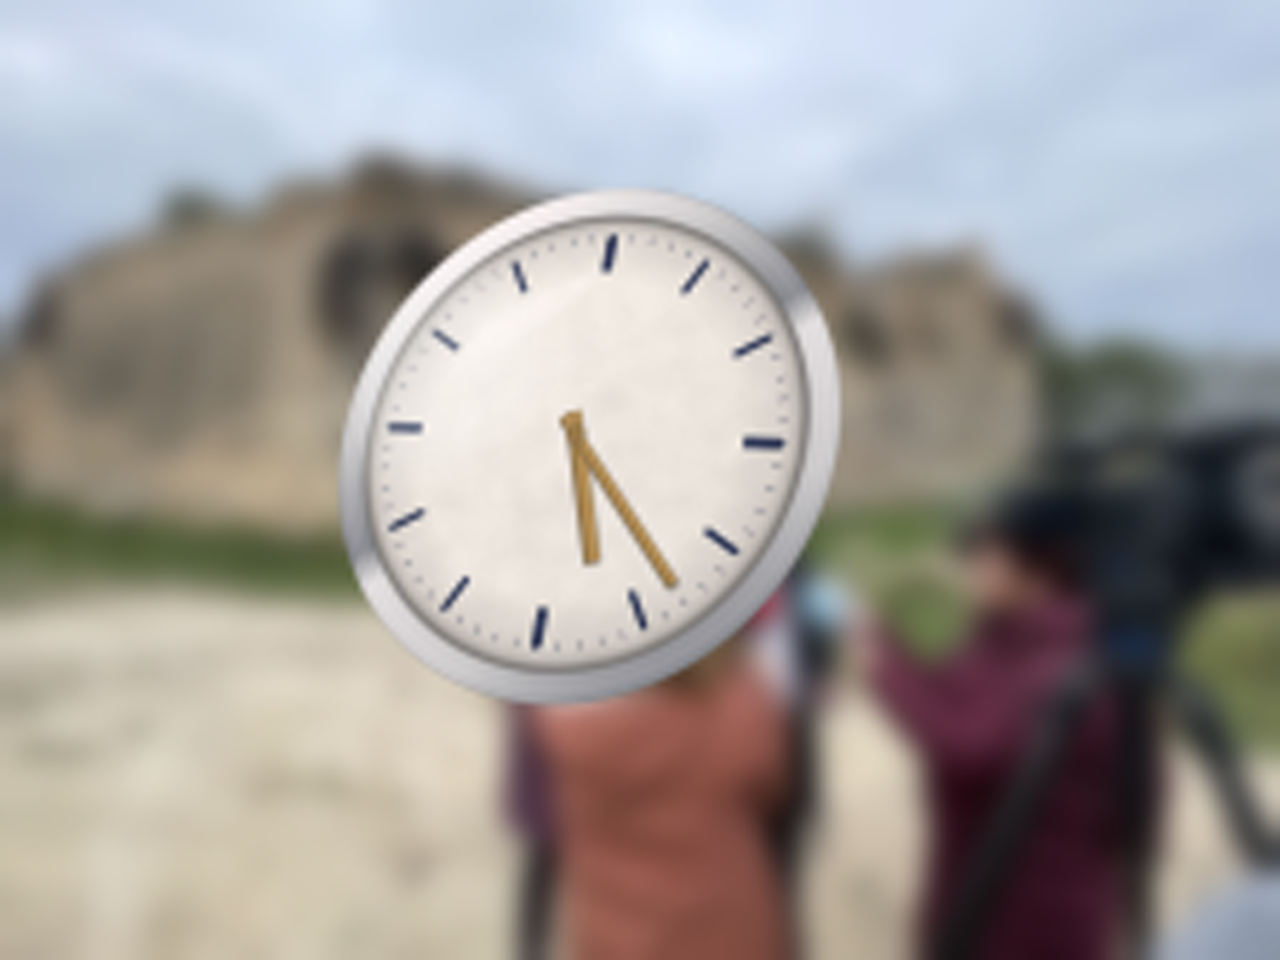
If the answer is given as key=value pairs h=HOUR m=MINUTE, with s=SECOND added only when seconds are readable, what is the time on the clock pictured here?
h=5 m=23
